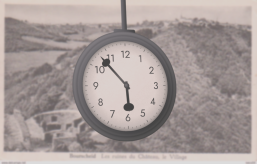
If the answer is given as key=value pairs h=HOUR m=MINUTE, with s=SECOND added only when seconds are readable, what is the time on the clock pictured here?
h=5 m=53
